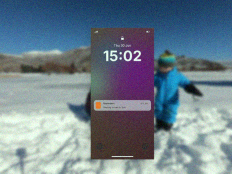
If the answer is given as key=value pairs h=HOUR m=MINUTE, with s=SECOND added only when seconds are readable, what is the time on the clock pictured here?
h=15 m=2
